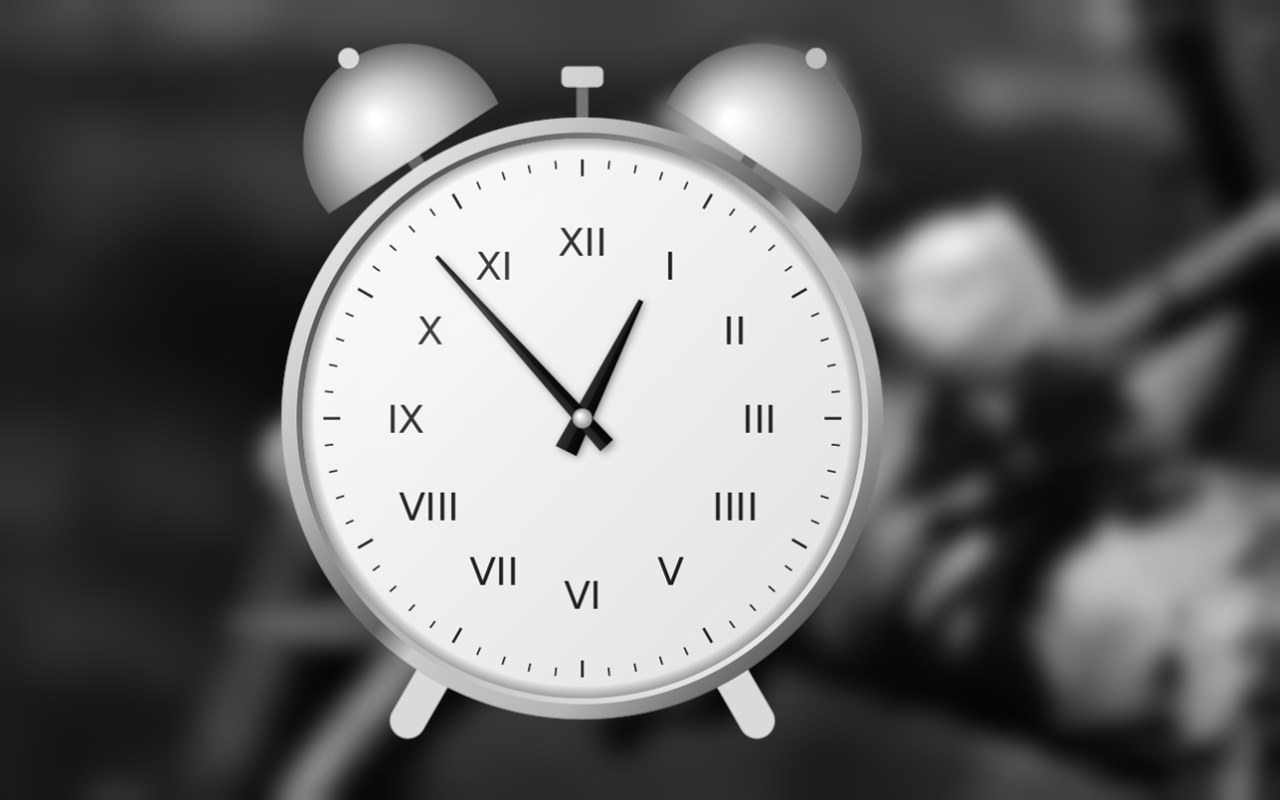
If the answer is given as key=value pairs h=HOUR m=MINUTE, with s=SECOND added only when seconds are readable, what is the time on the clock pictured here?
h=12 m=53
